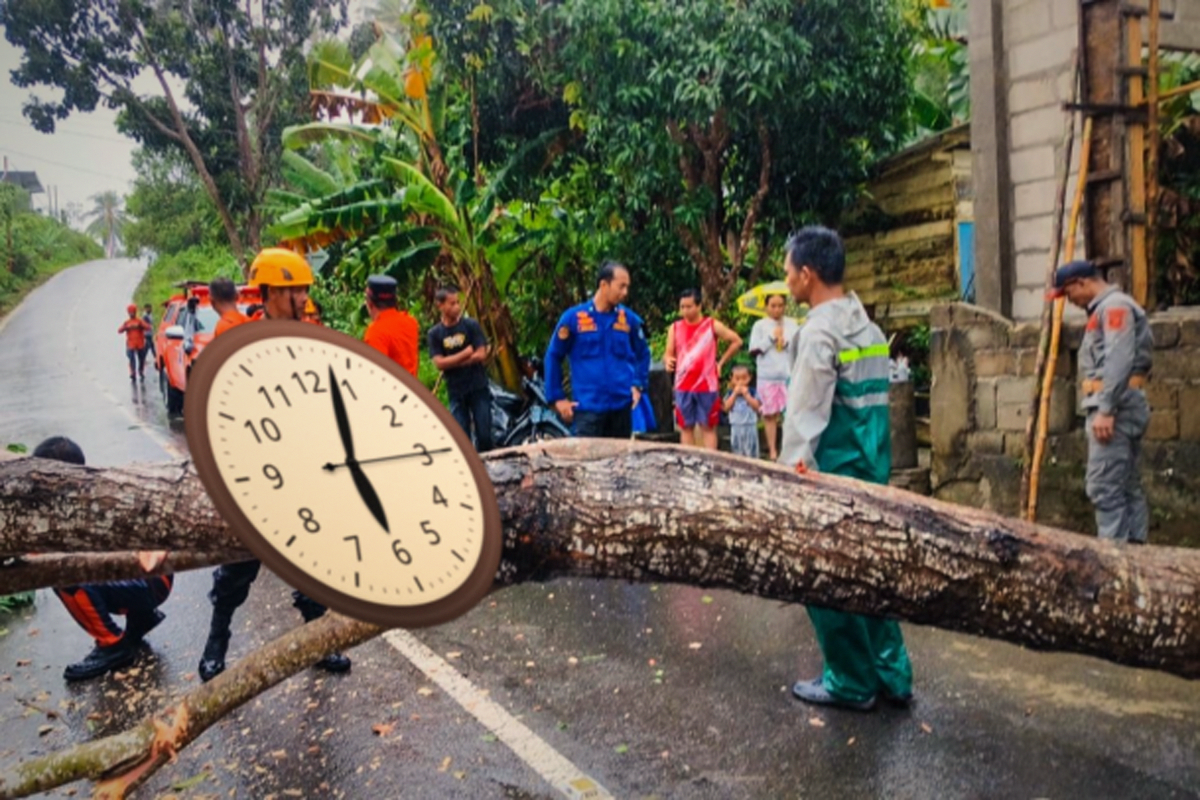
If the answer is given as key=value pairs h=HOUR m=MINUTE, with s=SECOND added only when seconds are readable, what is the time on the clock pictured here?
h=6 m=3 s=15
